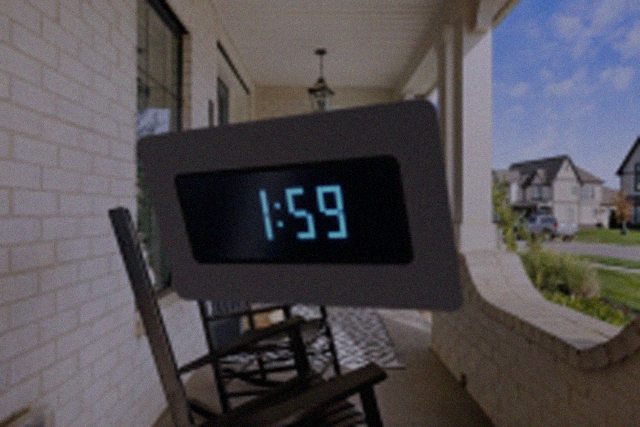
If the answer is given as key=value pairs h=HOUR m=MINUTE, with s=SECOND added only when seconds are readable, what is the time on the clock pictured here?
h=1 m=59
